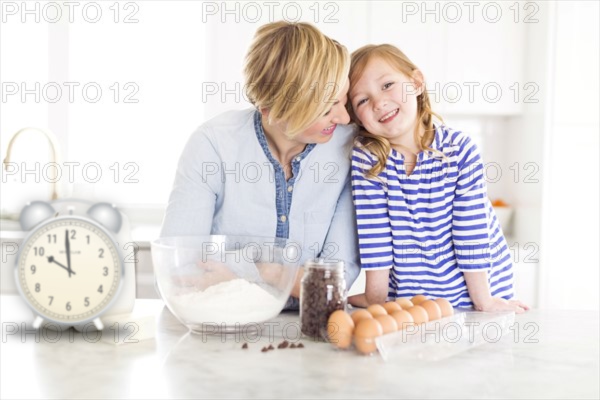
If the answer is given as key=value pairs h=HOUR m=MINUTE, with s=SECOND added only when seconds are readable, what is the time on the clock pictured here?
h=9 m=59
